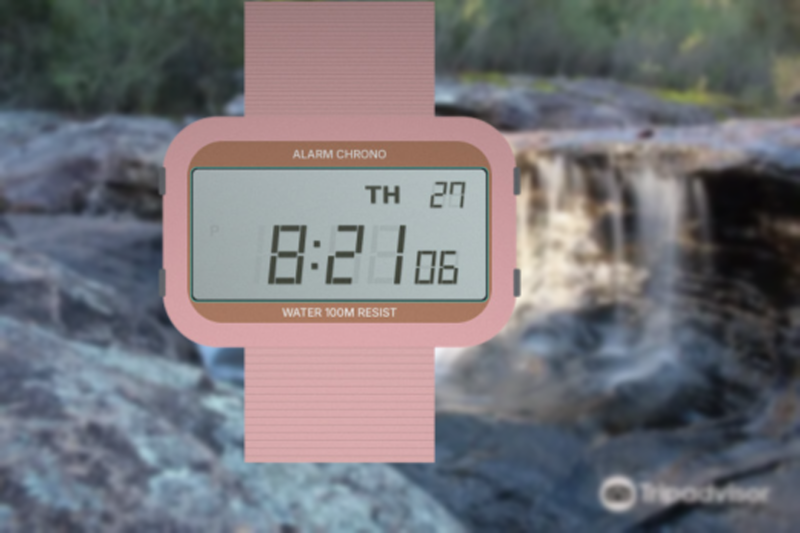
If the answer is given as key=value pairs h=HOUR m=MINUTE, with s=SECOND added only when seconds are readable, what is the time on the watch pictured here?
h=8 m=21 s=6
